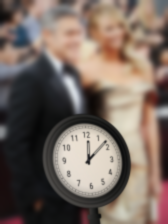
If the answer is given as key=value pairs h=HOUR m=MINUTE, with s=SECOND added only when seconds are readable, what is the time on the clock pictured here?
h=12 m=8
